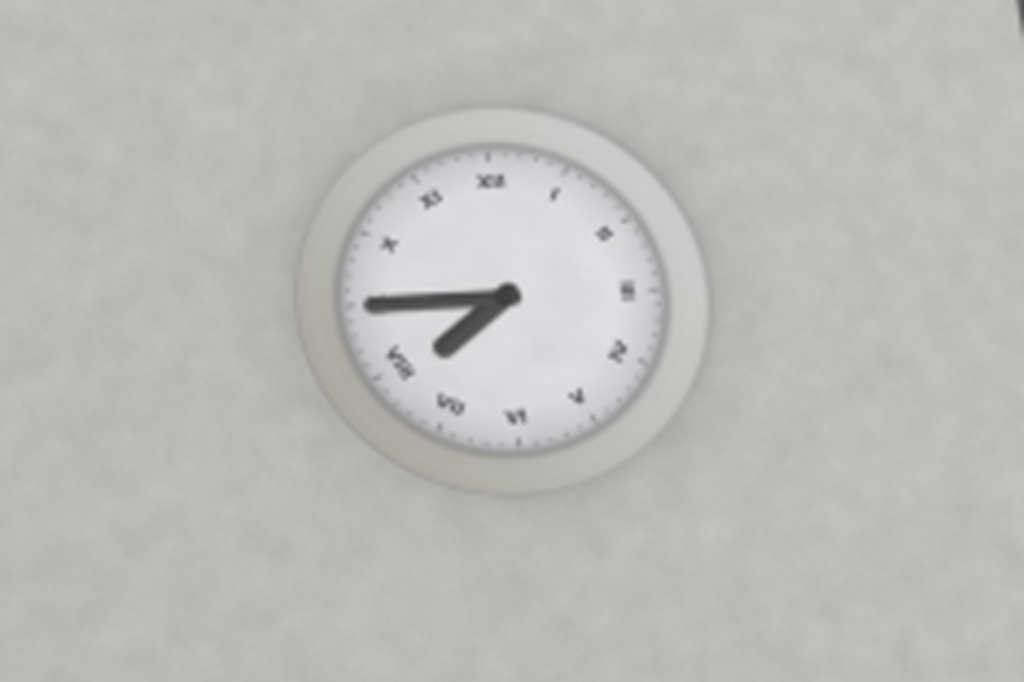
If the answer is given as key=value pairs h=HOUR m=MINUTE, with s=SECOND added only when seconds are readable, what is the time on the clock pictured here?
h=7 m=45
